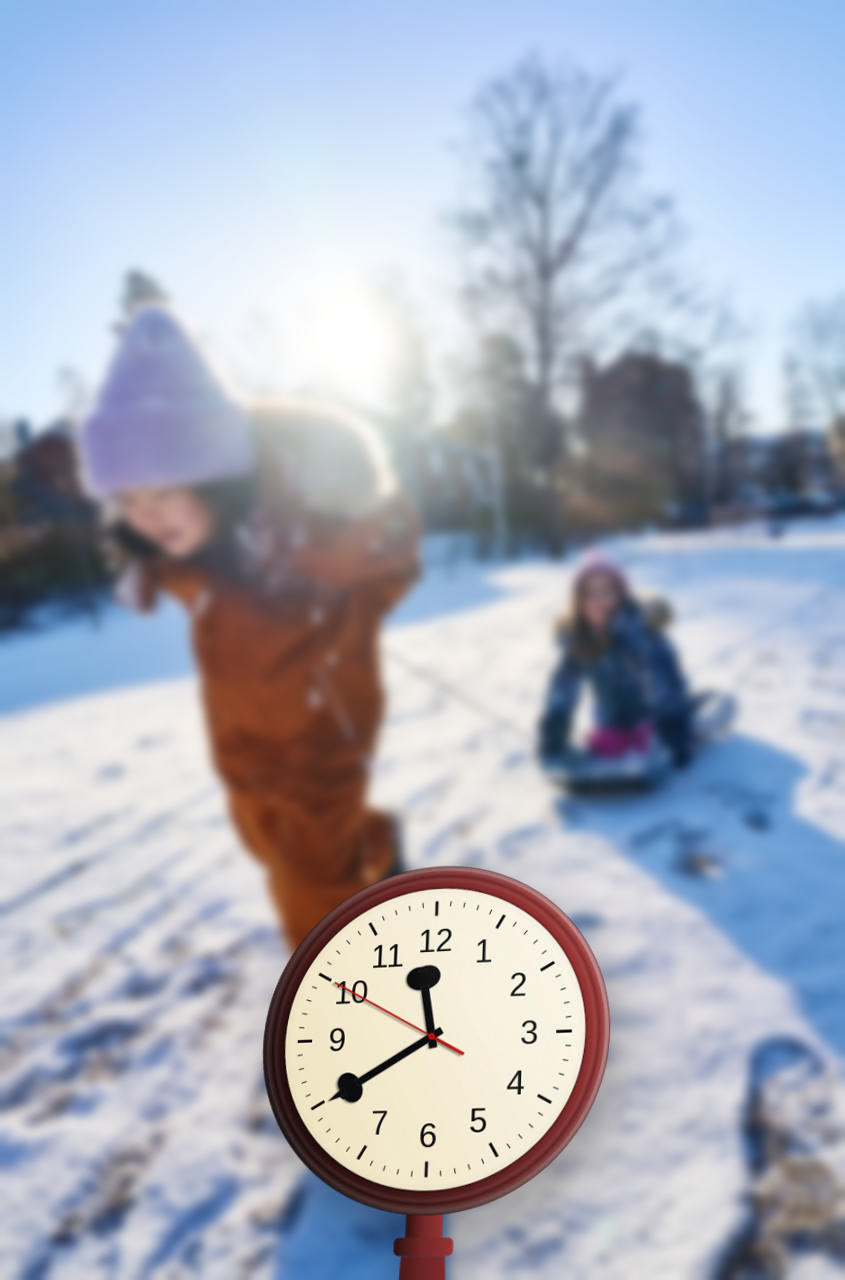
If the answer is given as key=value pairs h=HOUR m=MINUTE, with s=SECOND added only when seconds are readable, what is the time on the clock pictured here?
h=11 m=39 s=50
